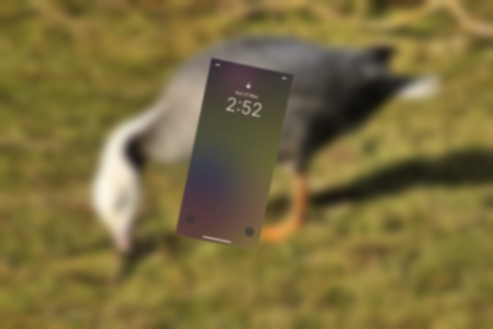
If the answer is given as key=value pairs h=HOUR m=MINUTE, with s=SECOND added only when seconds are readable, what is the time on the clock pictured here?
h=2 m=52
